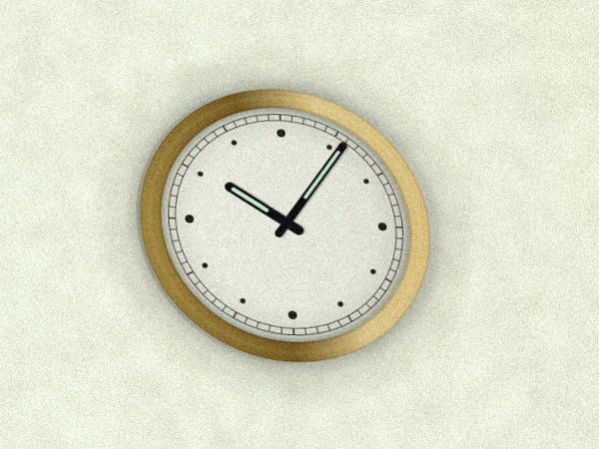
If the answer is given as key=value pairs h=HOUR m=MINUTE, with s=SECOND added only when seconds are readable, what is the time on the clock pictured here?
h=10 m=6
